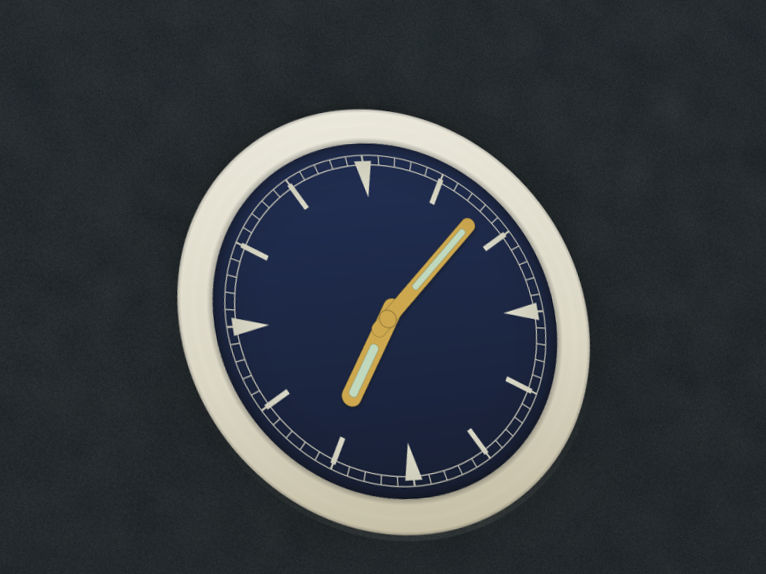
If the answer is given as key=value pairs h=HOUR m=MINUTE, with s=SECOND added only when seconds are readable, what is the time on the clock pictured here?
h=7 m=8
